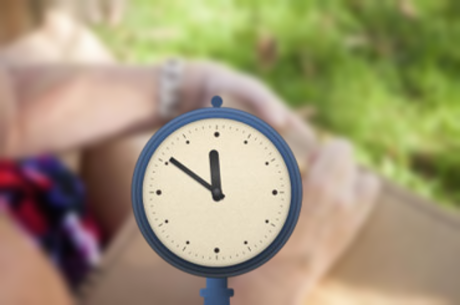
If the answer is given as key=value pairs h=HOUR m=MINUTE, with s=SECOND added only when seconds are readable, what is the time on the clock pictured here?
h=11 m=51
